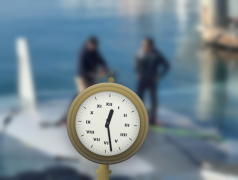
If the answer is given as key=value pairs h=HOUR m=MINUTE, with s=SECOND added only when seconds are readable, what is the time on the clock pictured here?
h=12 m=28
